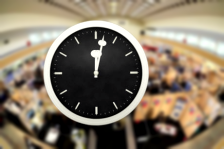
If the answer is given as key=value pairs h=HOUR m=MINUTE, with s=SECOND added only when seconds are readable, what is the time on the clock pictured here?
h=12 m=2
